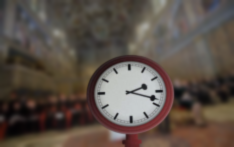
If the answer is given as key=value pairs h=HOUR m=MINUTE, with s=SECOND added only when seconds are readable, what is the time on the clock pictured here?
h=2 m=18
